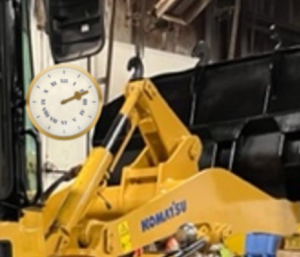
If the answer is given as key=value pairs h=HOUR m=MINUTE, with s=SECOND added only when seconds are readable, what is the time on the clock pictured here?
h=2 m=11
